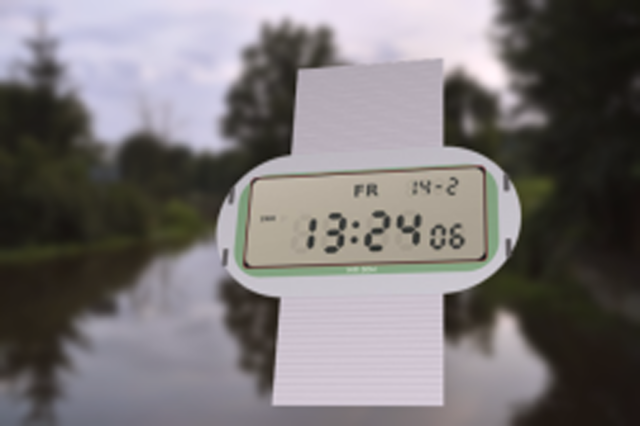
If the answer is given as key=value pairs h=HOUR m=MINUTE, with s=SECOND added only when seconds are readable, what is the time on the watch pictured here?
h=13 m=24 s=6
